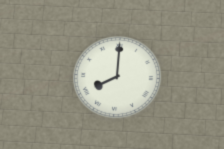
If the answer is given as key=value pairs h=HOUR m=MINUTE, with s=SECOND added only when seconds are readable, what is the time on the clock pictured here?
h=8 m=0
